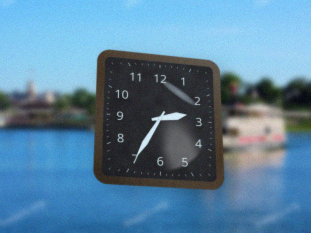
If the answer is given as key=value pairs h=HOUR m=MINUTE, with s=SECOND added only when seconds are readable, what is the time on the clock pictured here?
h=2 m=35
